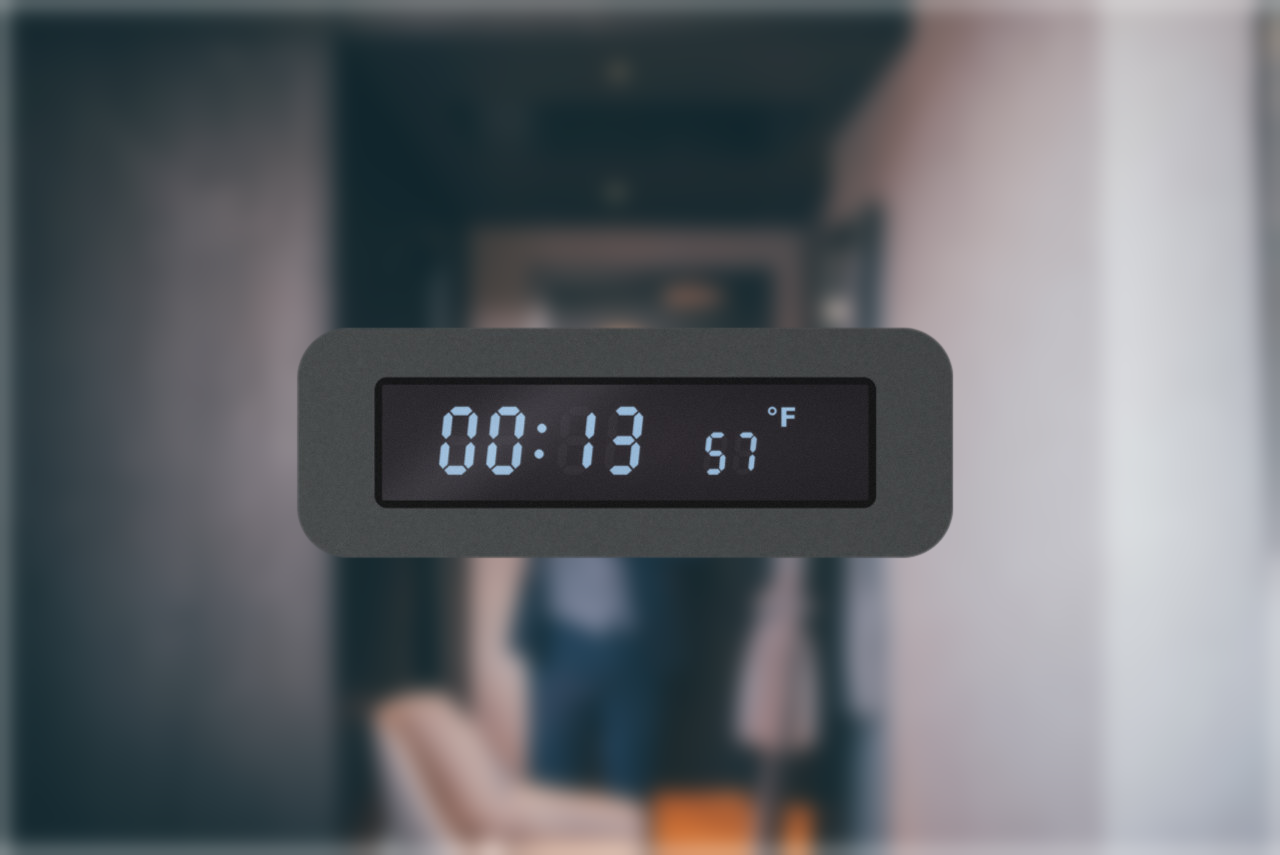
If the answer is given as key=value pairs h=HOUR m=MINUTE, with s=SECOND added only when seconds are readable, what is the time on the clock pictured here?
h=0 m=13
